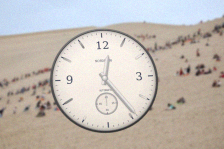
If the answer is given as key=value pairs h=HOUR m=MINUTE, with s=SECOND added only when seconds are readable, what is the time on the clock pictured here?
h=12 m=24
